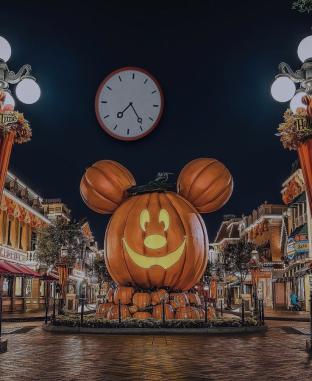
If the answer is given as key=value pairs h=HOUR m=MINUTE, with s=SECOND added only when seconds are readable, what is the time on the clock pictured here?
h=7 m=24
